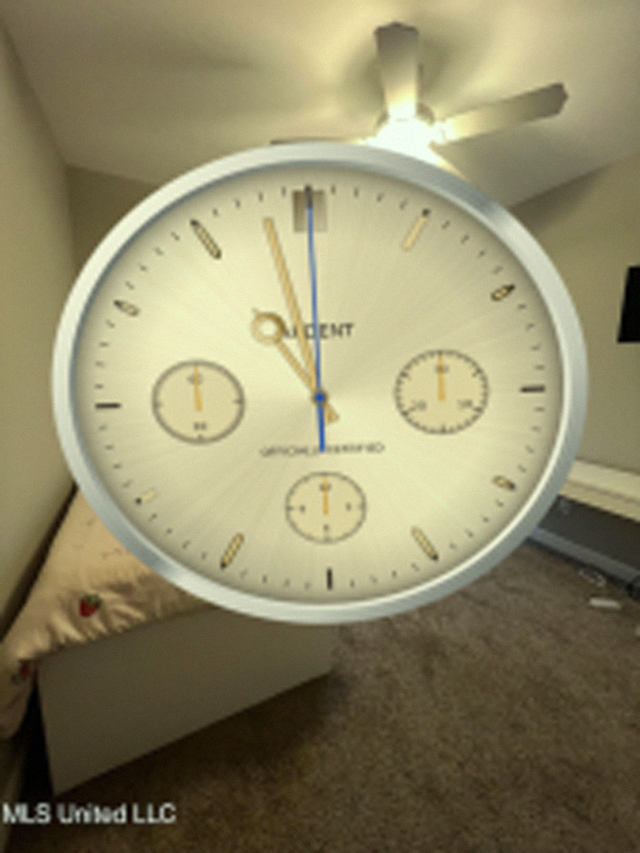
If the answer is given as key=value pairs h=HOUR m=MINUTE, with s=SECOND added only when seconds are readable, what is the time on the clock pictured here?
h=10 m=58
